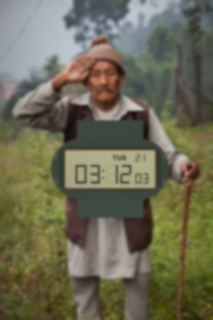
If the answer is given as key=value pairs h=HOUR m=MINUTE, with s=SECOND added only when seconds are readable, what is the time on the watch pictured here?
h=3 m=12
